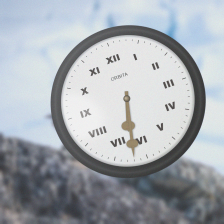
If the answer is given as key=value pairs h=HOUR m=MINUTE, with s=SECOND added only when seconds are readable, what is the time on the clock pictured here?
h=6 m=32
